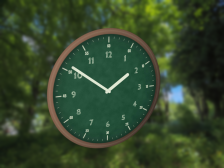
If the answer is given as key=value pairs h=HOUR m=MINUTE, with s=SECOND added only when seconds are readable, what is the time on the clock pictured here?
h=1 m=51
